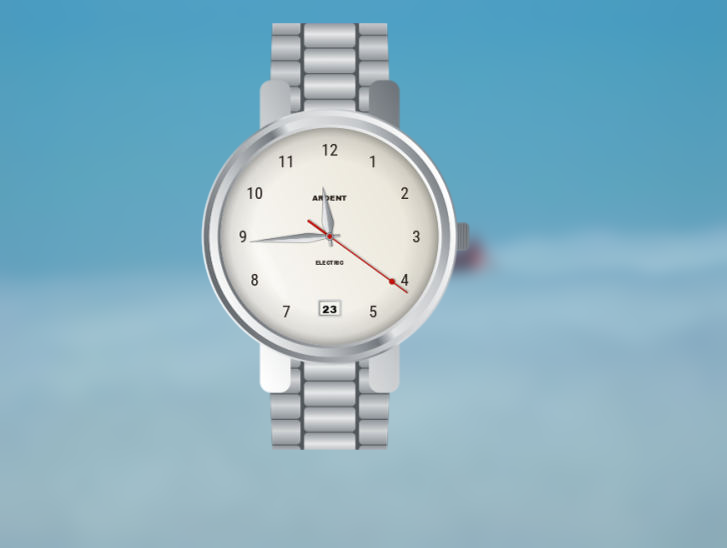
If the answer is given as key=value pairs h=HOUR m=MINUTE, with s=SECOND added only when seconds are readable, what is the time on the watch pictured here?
h=11 m=44 s=21
